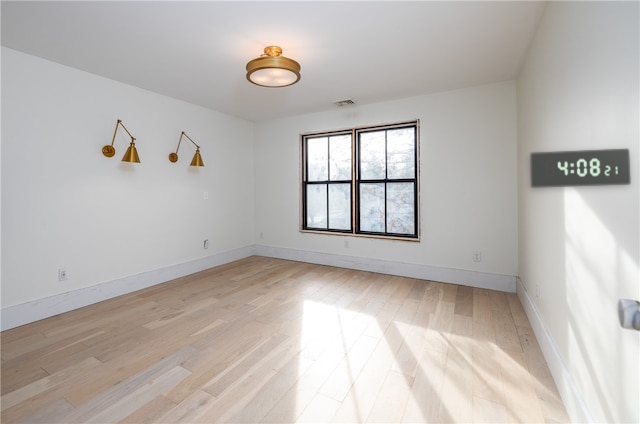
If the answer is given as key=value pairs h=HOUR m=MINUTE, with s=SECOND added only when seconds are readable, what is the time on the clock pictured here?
h=4 m=8 s=21
